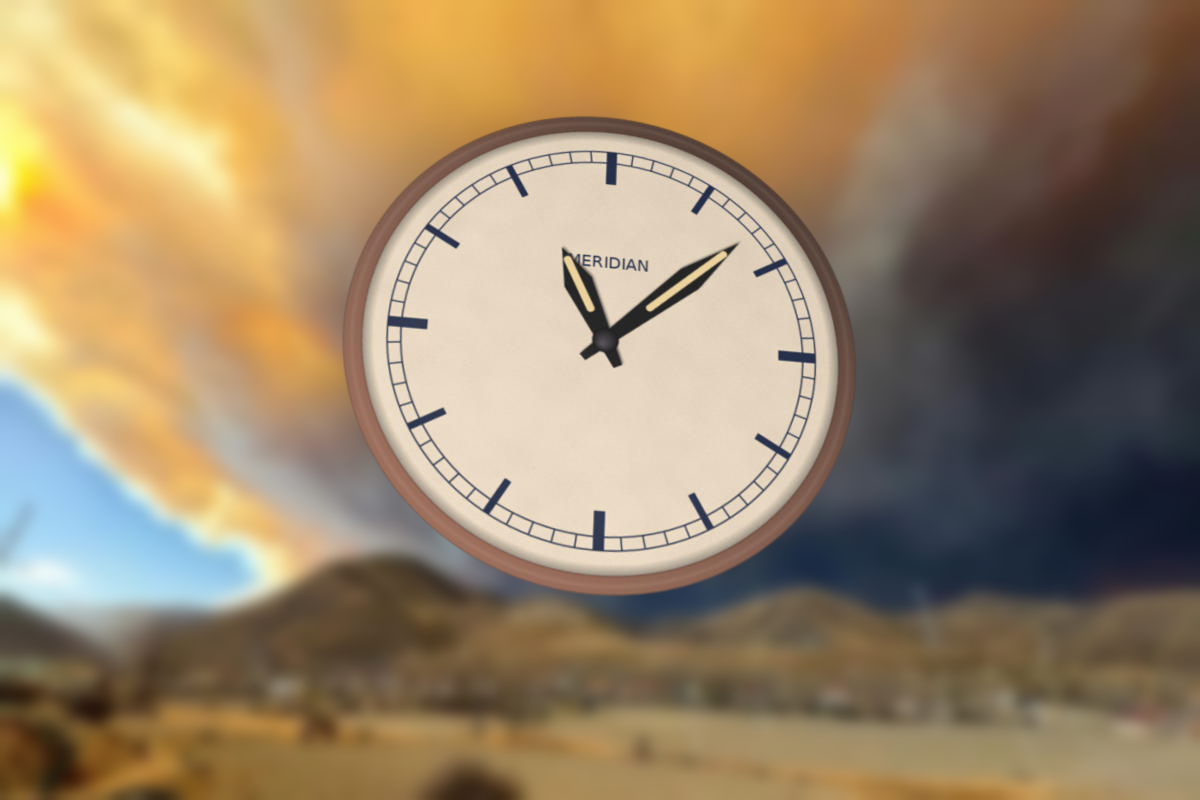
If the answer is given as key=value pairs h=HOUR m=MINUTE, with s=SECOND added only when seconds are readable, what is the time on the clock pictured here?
h=11 m=8
